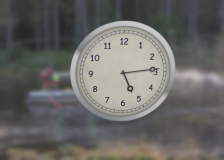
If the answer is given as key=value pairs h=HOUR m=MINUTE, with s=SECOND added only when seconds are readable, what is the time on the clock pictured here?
h=5 m=14
